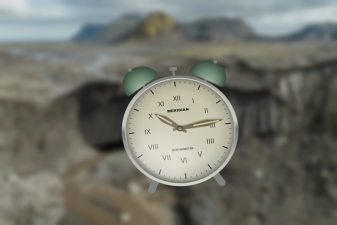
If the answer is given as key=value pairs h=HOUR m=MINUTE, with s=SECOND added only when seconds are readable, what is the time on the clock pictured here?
h=10 m=14
